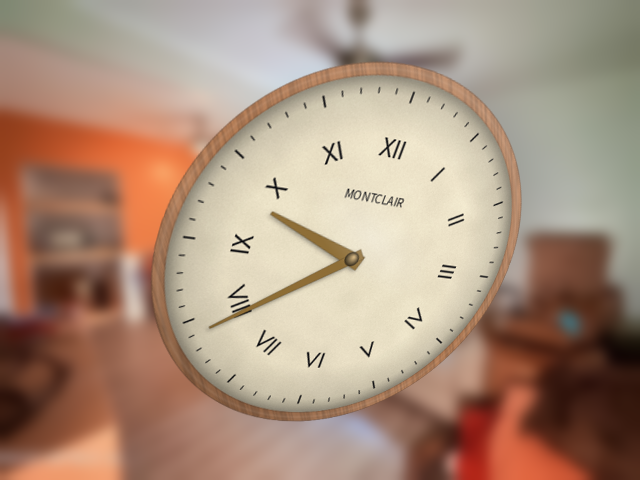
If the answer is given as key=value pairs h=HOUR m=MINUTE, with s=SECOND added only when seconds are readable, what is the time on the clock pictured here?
h=9 m=39
